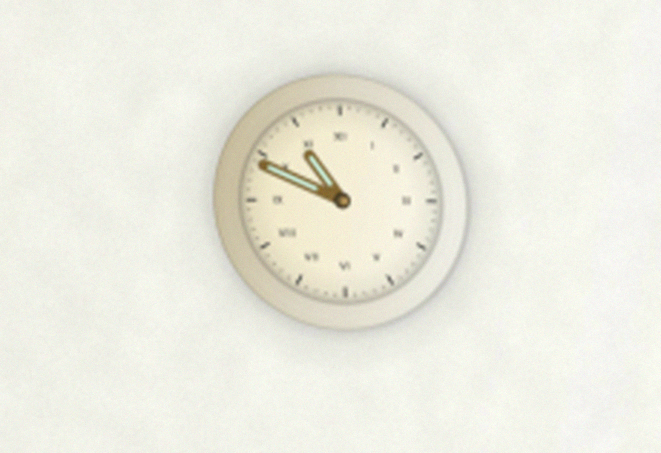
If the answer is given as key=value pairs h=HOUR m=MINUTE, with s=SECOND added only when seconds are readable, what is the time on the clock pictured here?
h=10 m=49
